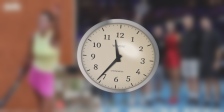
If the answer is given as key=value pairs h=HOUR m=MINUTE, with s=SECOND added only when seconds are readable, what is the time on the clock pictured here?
h=11 m=36
